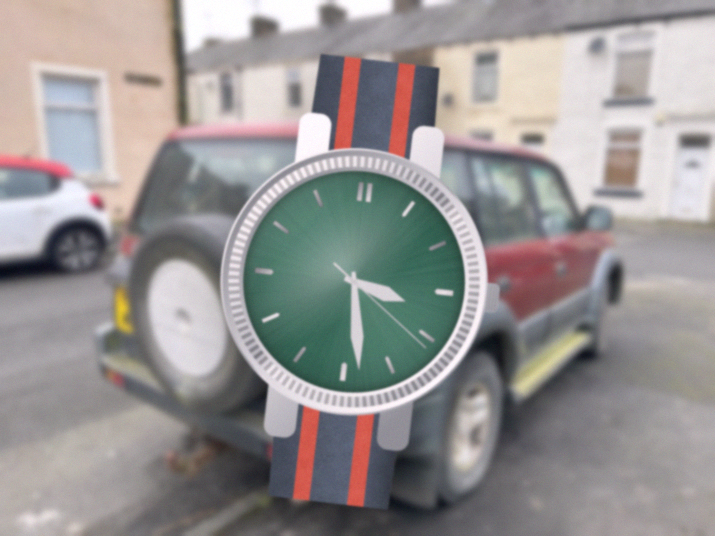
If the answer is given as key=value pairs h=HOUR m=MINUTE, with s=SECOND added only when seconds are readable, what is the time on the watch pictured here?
h=3 m=28 s=21
